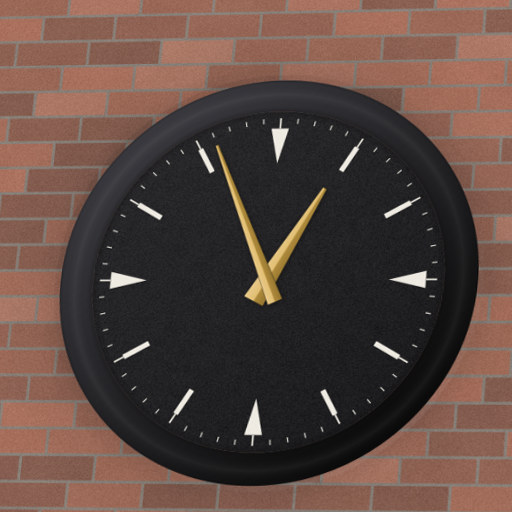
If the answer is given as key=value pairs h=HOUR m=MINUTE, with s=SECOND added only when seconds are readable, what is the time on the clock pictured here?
h=12 m=56
